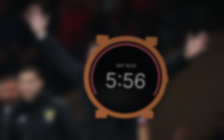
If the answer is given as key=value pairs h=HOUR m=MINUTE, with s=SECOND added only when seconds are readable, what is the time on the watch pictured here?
h=5 m=56
